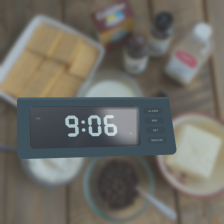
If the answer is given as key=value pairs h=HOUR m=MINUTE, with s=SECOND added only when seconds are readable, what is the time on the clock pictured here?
h=9 m=6
